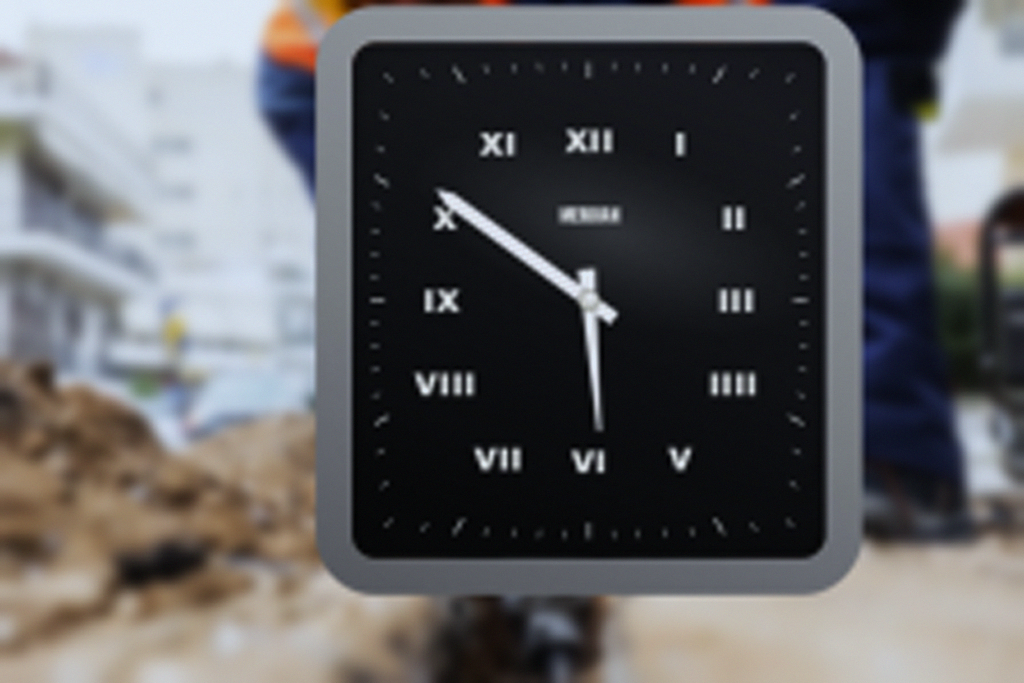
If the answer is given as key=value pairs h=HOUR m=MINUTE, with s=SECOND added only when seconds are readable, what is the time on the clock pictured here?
h=5 m=51
